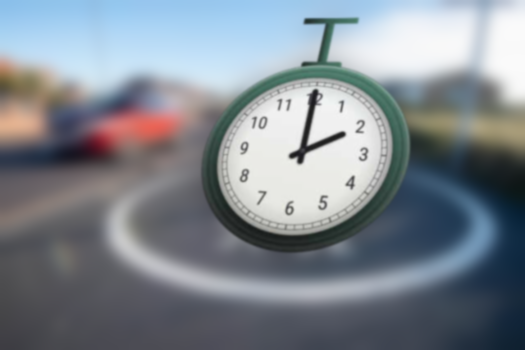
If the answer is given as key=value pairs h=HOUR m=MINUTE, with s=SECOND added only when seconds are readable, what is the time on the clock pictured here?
h=2 m=0
